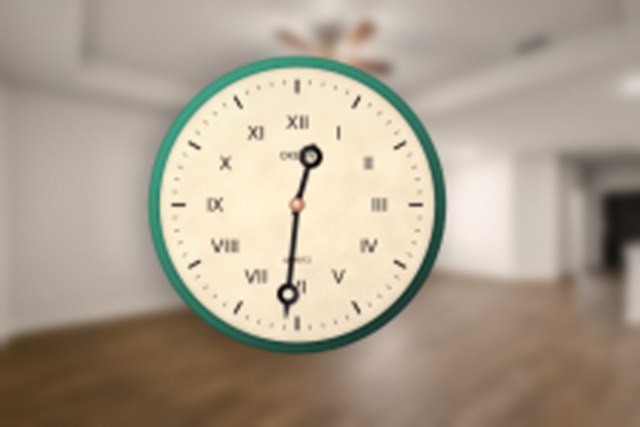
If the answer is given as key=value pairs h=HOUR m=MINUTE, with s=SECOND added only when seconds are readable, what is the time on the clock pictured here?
h=12 m=31
